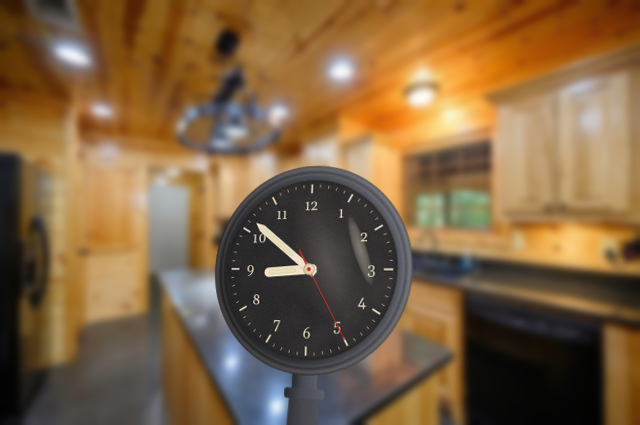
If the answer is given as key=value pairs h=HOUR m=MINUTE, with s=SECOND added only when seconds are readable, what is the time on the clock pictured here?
h=8 m=51 s=25
